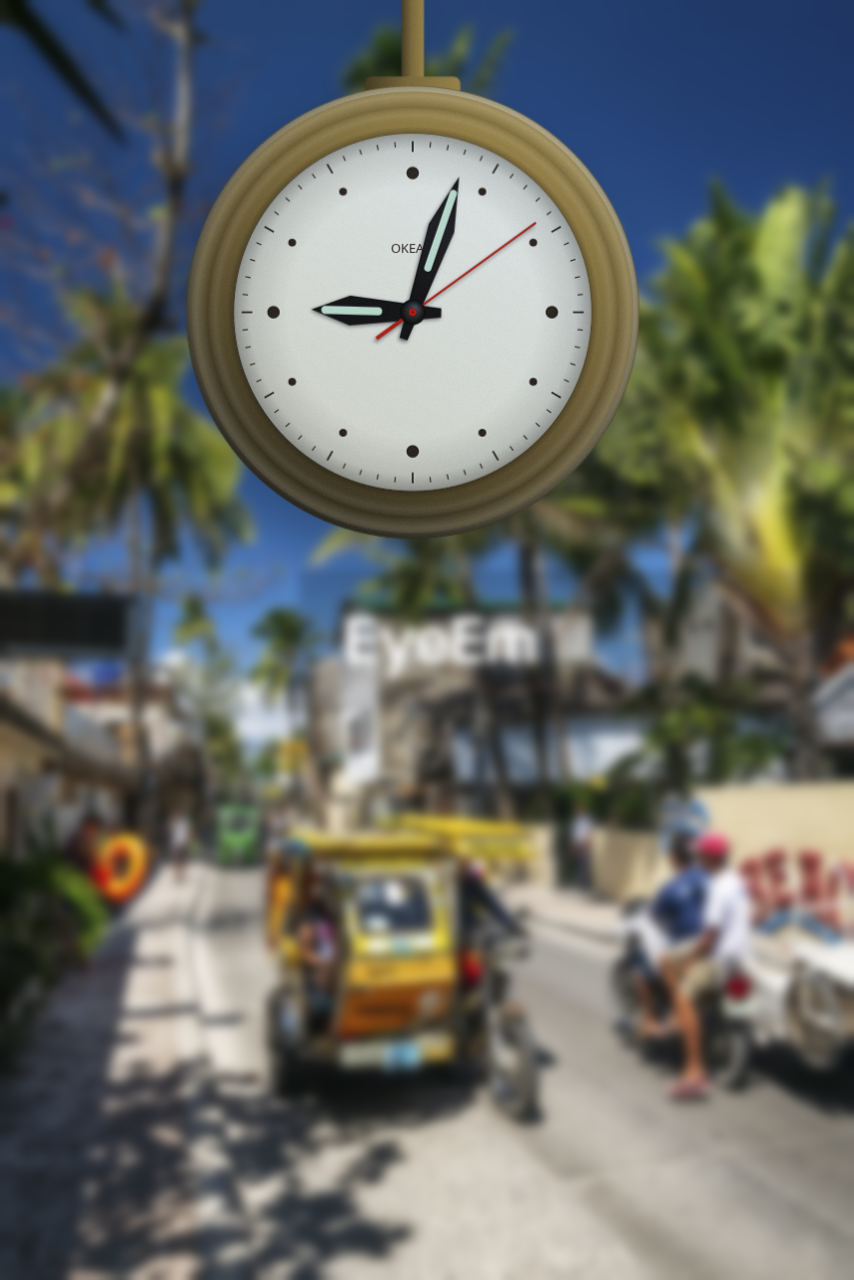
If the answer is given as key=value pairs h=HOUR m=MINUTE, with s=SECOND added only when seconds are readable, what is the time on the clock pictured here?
h=9 m=3 s=9
